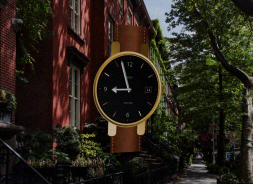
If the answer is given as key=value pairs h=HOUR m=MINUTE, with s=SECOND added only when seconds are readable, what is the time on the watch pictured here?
h=8 m=57
